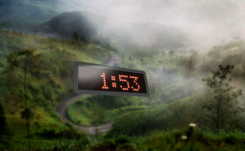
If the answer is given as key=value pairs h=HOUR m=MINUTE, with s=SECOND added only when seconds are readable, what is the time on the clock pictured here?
h=1 m=53
